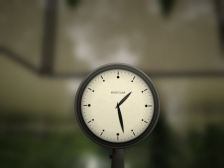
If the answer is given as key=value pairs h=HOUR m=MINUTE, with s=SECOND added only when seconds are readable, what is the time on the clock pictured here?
h=1 m=28
